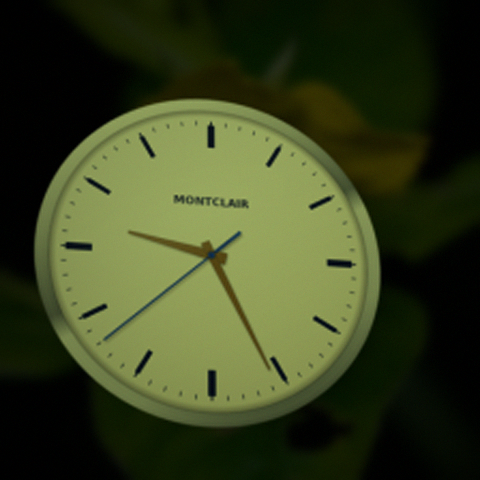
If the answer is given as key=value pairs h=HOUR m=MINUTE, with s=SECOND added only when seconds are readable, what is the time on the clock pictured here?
h=9 m=25 s=38
